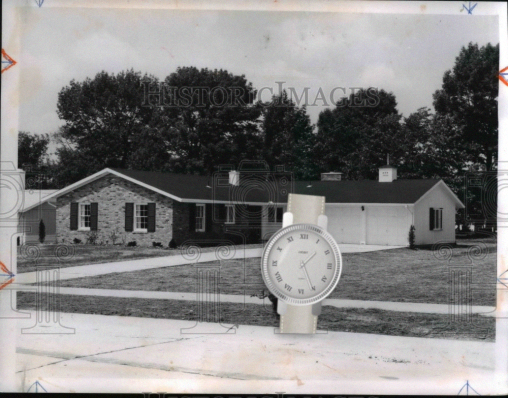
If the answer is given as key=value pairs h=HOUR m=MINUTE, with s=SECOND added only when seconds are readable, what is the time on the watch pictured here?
h=1 m=26
